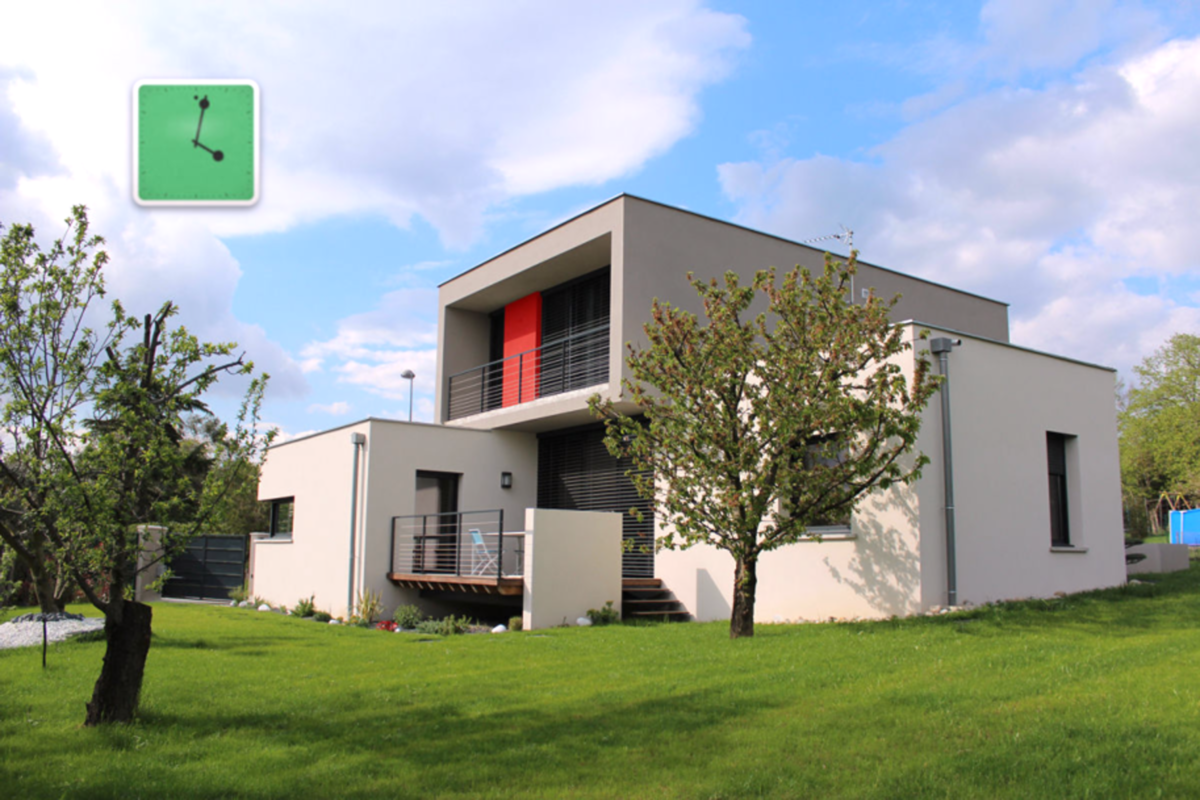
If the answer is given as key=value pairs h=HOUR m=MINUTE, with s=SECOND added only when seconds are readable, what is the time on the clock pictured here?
h=4 m=2
